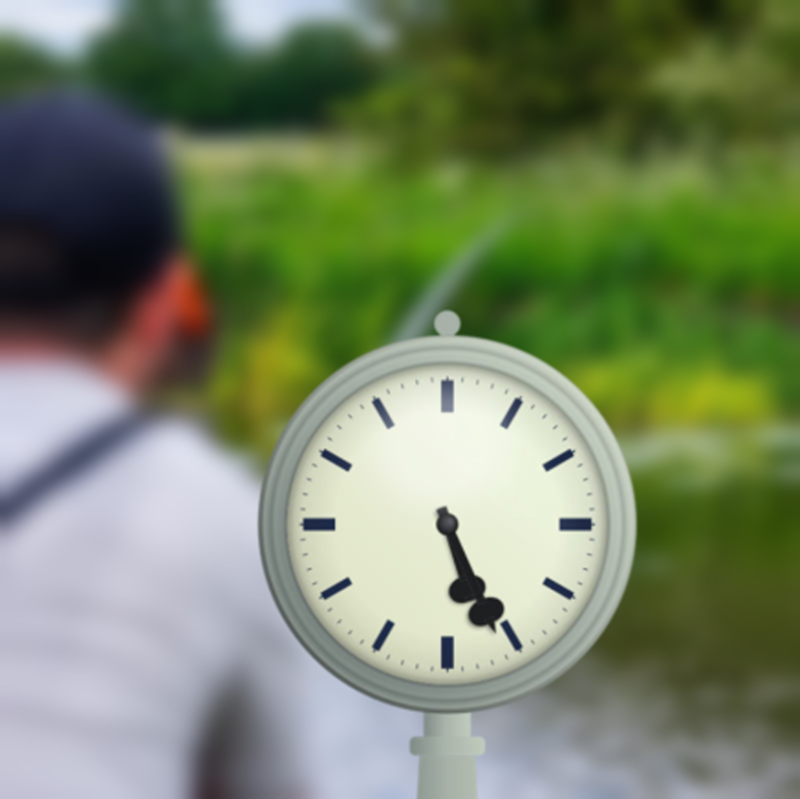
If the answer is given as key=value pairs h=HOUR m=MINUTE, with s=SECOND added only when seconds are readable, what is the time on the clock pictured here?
h=5 m=26
